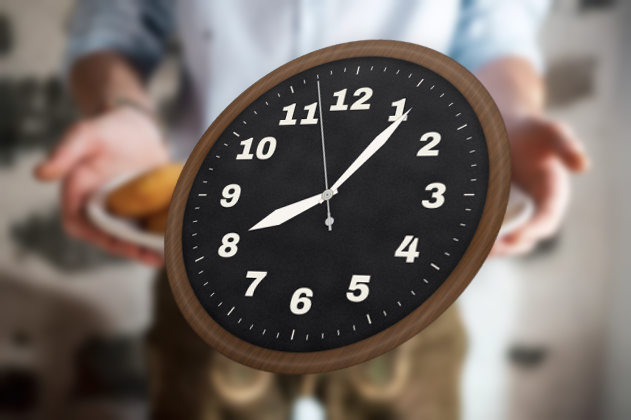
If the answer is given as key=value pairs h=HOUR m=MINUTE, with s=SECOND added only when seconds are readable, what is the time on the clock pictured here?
h=8 m=5 s=57
